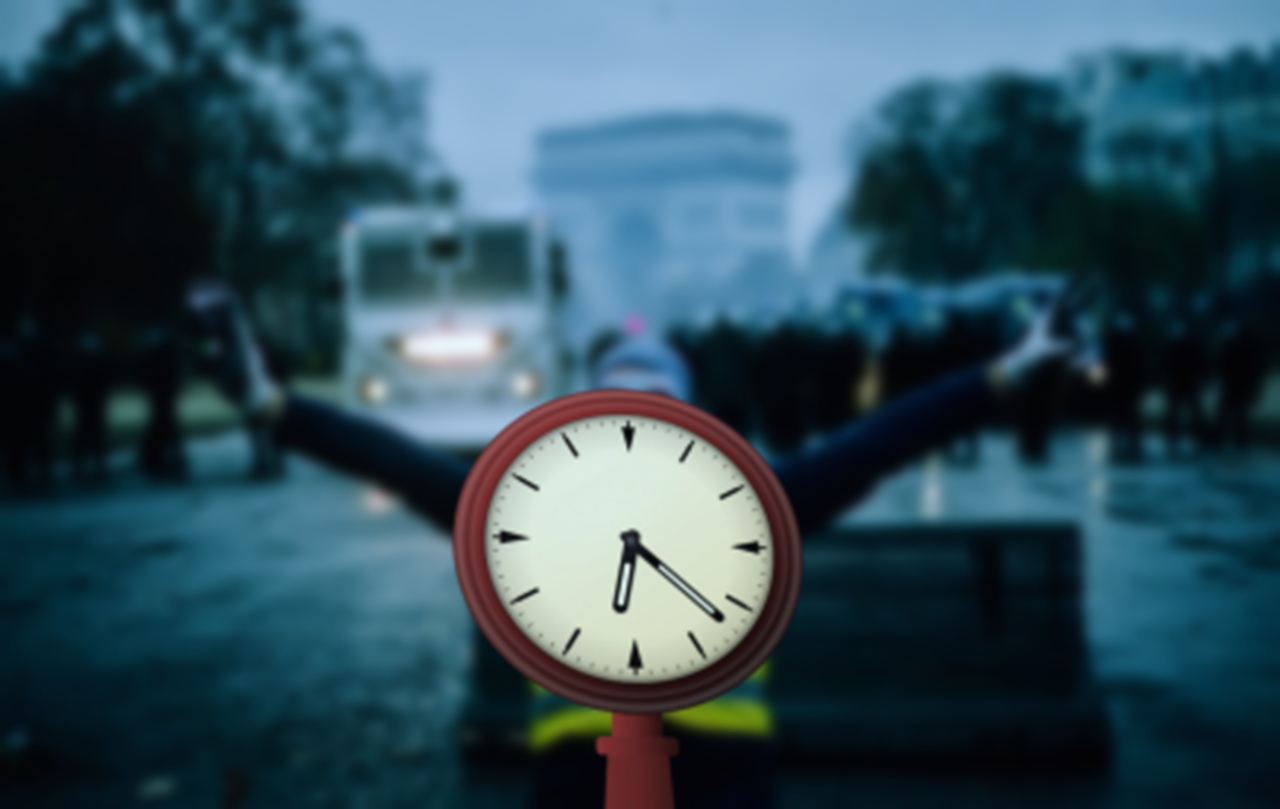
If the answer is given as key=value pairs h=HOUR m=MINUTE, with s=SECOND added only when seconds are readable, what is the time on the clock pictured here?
h=6 m=22
